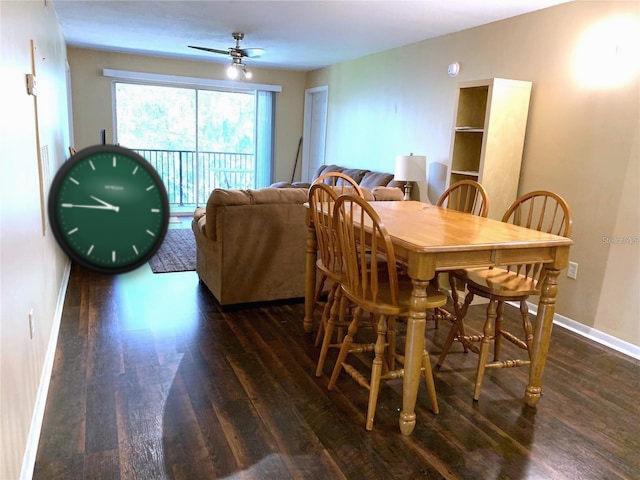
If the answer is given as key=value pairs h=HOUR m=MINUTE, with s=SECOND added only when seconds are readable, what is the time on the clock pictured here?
h=9 m=45
